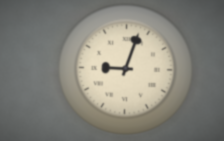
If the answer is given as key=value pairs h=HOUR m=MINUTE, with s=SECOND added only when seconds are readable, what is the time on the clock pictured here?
h=9 m=3
